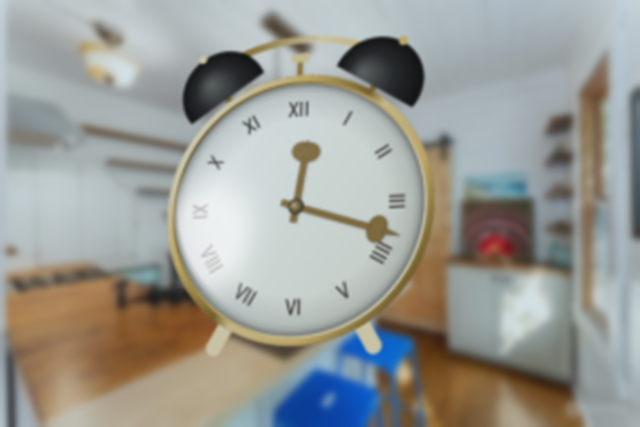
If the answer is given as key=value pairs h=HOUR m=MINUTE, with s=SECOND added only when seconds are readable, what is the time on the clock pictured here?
h=12 m=18
